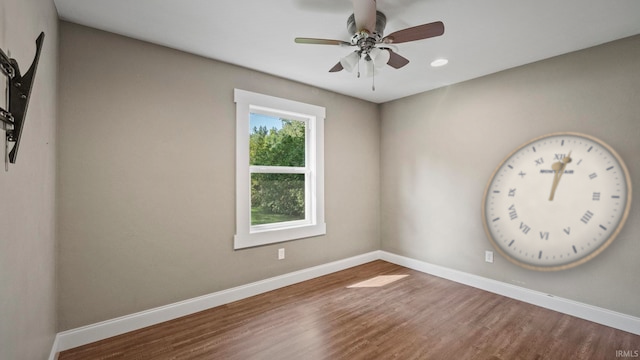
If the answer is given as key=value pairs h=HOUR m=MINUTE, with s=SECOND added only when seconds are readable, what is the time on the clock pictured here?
h=12 m=2
